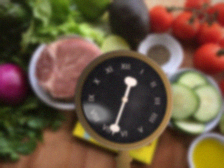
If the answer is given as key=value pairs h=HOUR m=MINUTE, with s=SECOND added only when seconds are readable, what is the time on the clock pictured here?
h=12 m=33
